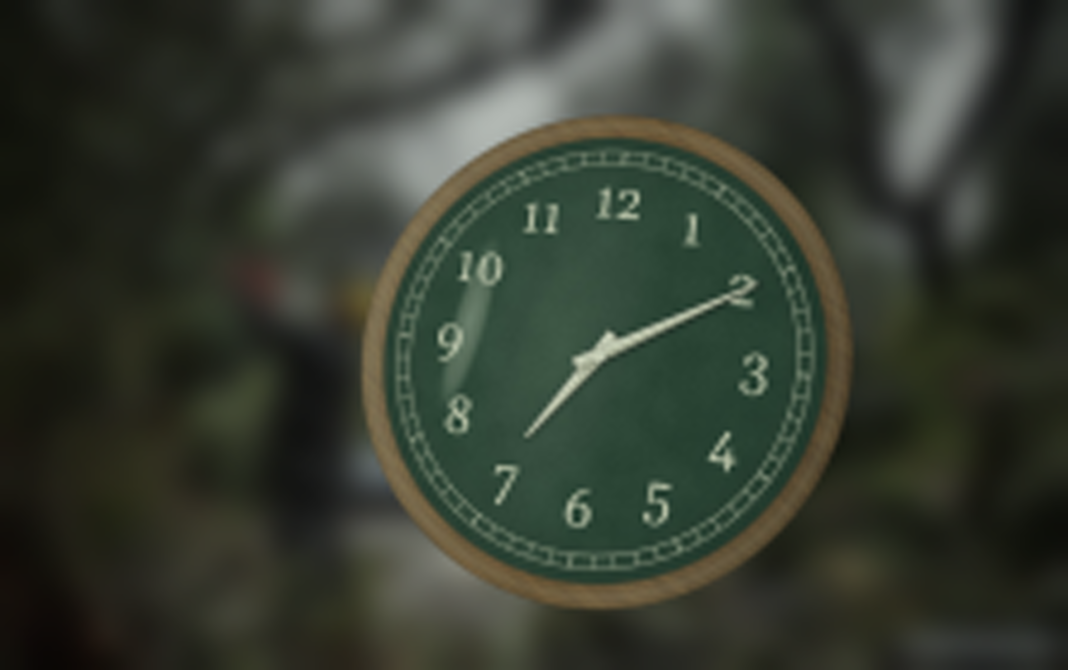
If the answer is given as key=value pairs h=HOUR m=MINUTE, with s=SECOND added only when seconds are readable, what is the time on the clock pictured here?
h=7 m=10
